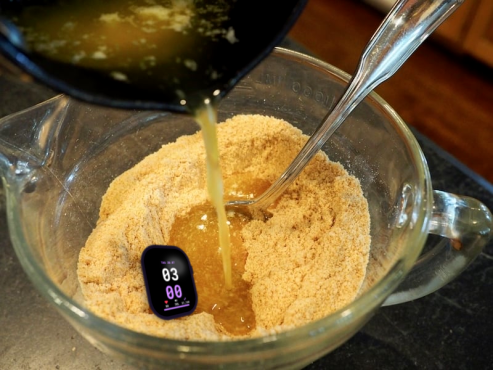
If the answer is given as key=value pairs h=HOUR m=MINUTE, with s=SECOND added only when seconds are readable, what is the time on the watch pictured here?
h=3 m=0
